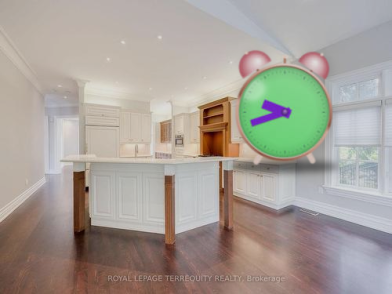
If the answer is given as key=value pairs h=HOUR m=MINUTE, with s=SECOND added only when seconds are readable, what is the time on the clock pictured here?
h=9 m=42
